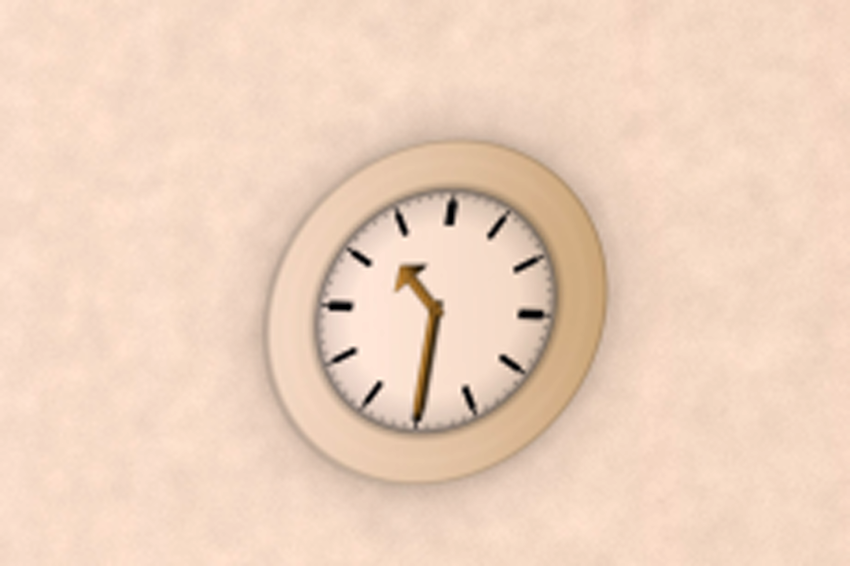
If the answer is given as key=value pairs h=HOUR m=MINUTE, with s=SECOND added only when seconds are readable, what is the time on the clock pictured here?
h=10 m=30
